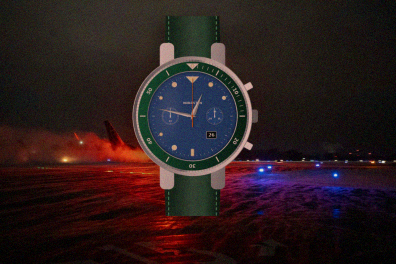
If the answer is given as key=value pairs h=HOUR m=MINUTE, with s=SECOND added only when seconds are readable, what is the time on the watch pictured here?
h=12 m=47
